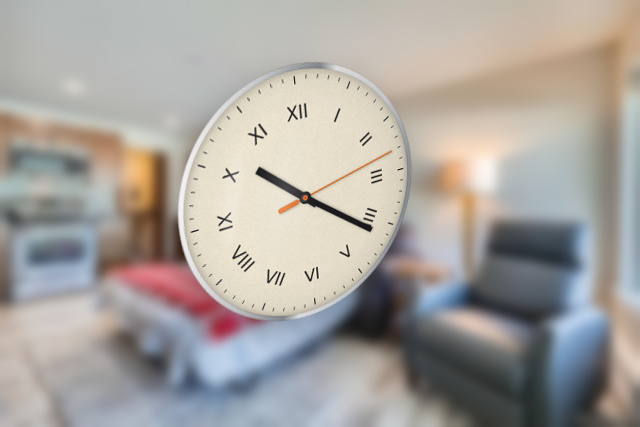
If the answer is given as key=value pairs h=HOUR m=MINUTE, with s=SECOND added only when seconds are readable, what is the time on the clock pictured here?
h=10 m=21 s=13
